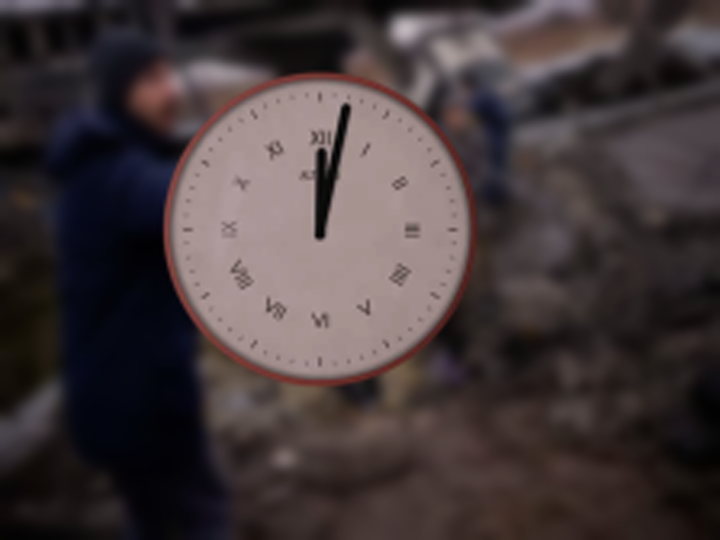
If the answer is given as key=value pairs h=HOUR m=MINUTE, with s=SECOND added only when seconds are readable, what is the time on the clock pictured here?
h=12 m=2
